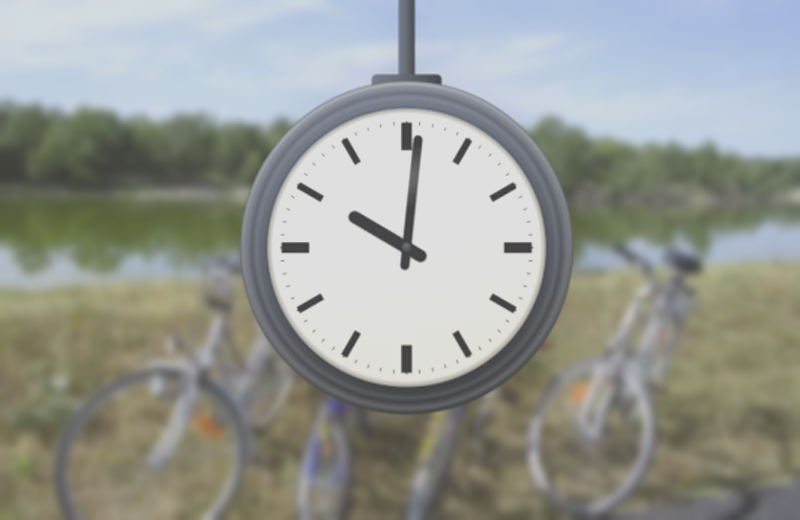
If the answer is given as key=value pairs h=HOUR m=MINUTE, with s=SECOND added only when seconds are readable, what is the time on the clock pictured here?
h=10 m=1
